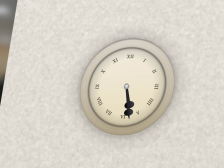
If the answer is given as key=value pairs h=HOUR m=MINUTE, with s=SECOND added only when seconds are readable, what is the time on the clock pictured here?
h=5 m=28
